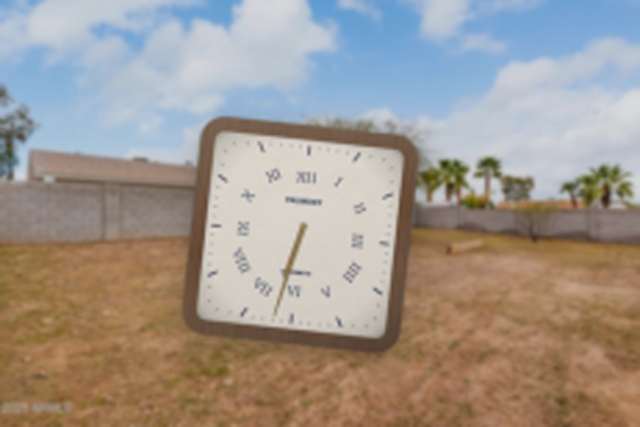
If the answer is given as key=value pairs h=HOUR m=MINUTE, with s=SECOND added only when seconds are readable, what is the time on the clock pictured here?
h=6 m=32
